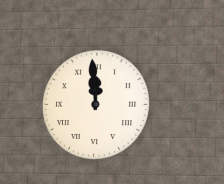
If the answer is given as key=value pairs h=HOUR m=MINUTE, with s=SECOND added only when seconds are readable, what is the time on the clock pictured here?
h=11 m=59
